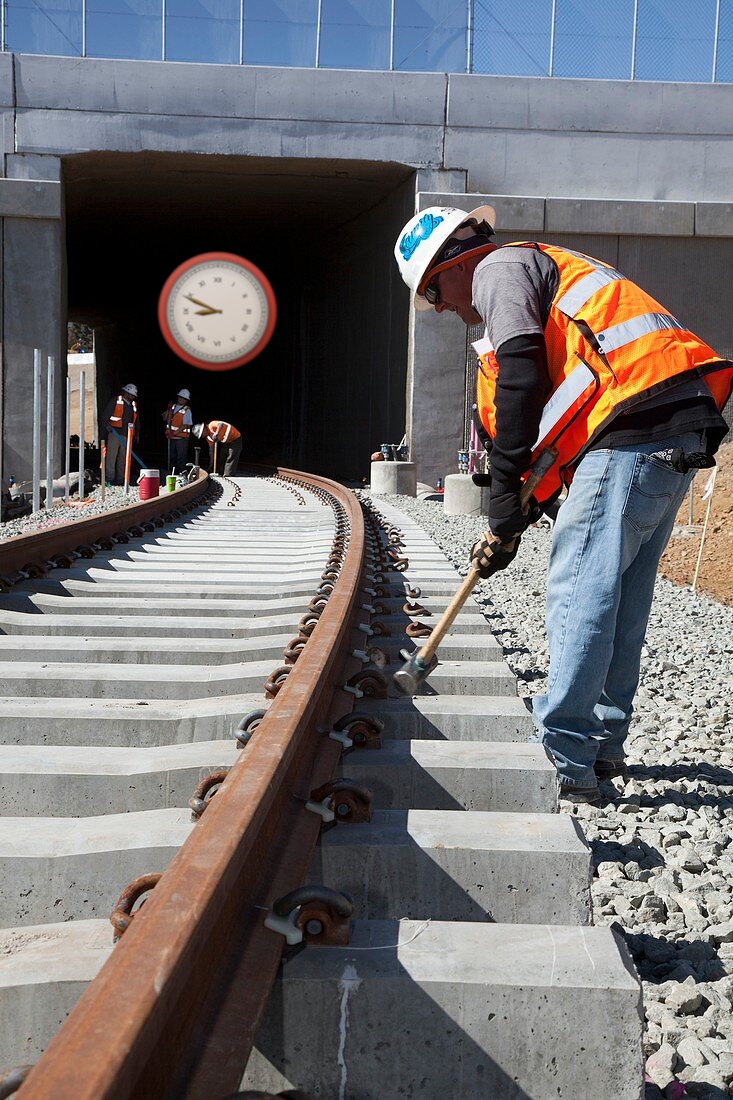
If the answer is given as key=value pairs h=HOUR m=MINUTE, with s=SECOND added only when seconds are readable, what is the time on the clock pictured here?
h=8 m=49
